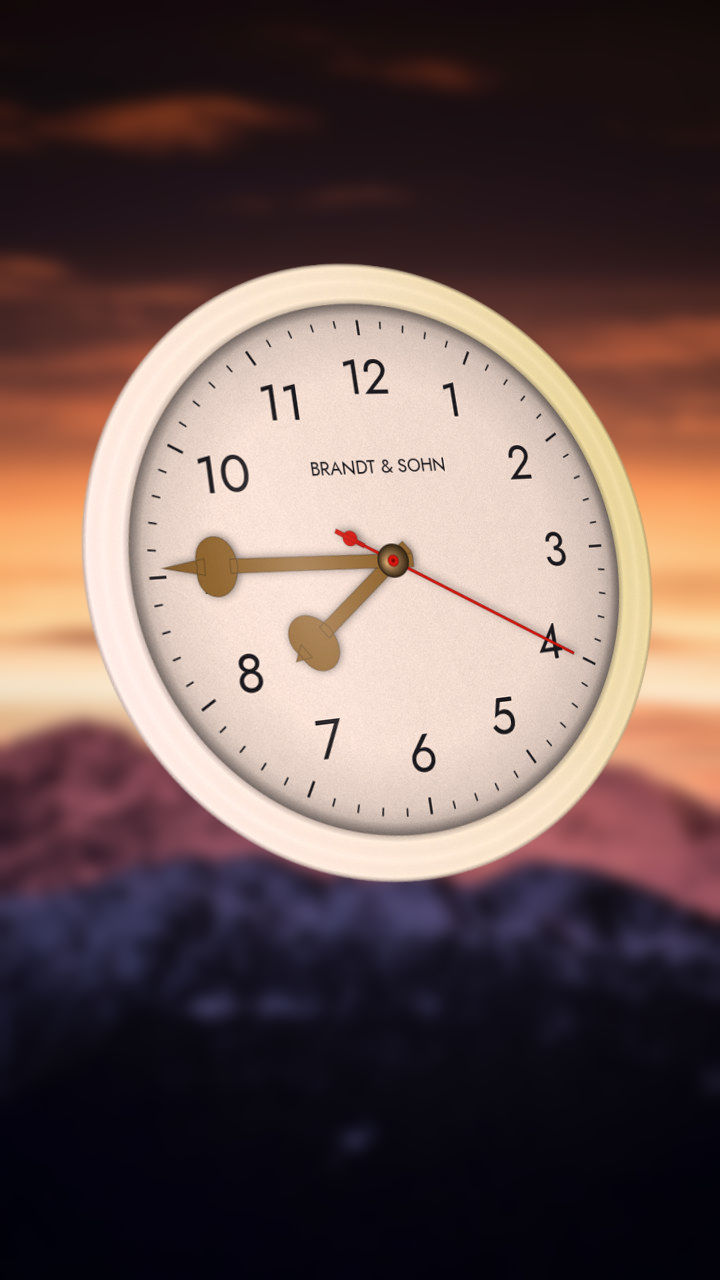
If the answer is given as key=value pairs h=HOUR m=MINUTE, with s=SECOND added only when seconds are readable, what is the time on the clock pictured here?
h=7 m=45 s=20
